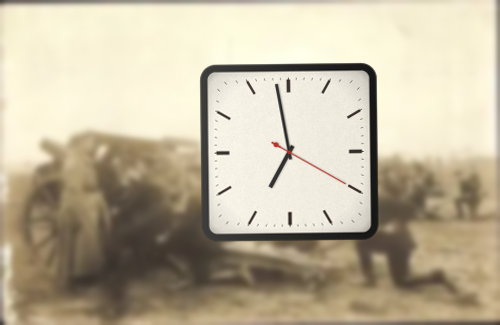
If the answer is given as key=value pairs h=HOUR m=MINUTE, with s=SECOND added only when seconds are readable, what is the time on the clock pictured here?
h=6 m=58 s=20
